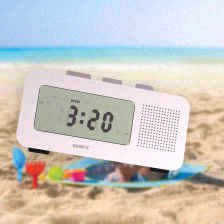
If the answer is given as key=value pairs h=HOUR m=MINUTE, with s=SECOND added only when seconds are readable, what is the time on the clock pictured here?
h=3 m=20
